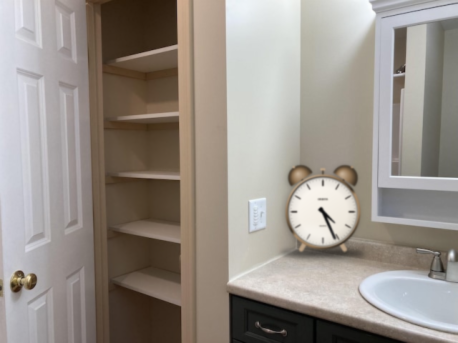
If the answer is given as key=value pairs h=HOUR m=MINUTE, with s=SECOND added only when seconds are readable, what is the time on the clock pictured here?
h=4 m=26
